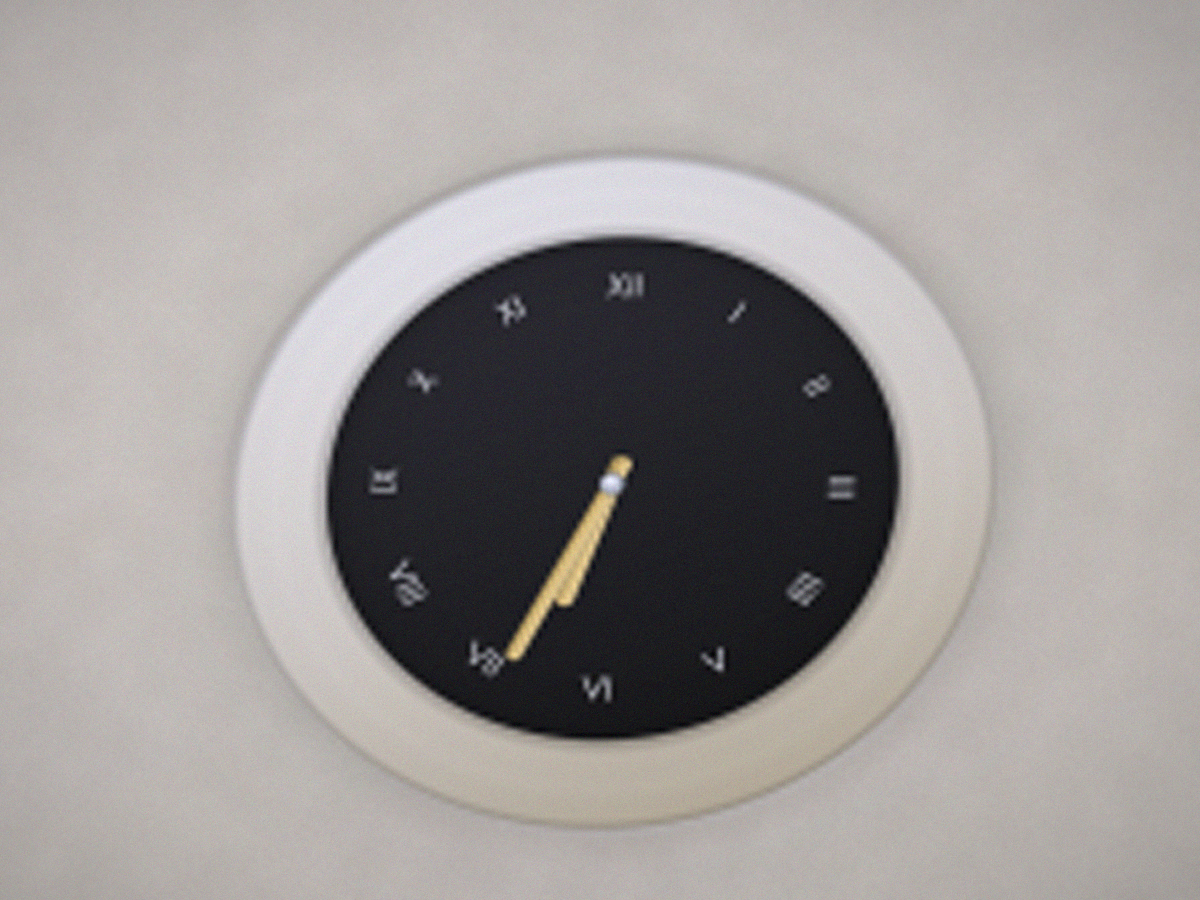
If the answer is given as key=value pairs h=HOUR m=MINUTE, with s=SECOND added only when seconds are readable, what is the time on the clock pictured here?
h=6 m=34
